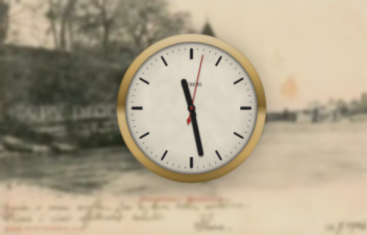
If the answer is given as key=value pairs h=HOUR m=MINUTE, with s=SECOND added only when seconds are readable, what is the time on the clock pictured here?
h=11 m=28 s=2
